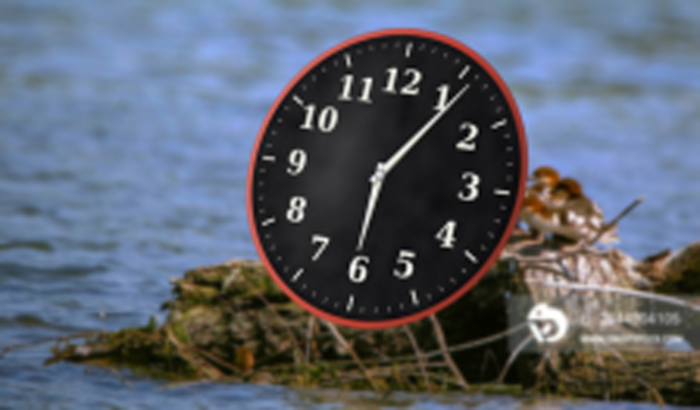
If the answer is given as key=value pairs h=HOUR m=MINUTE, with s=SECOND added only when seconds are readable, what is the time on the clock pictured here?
h=6 m=6
